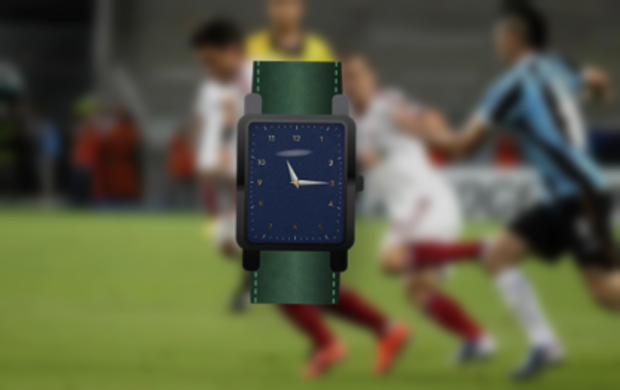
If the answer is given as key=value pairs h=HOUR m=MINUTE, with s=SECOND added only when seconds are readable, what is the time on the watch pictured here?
h=11 m=15
